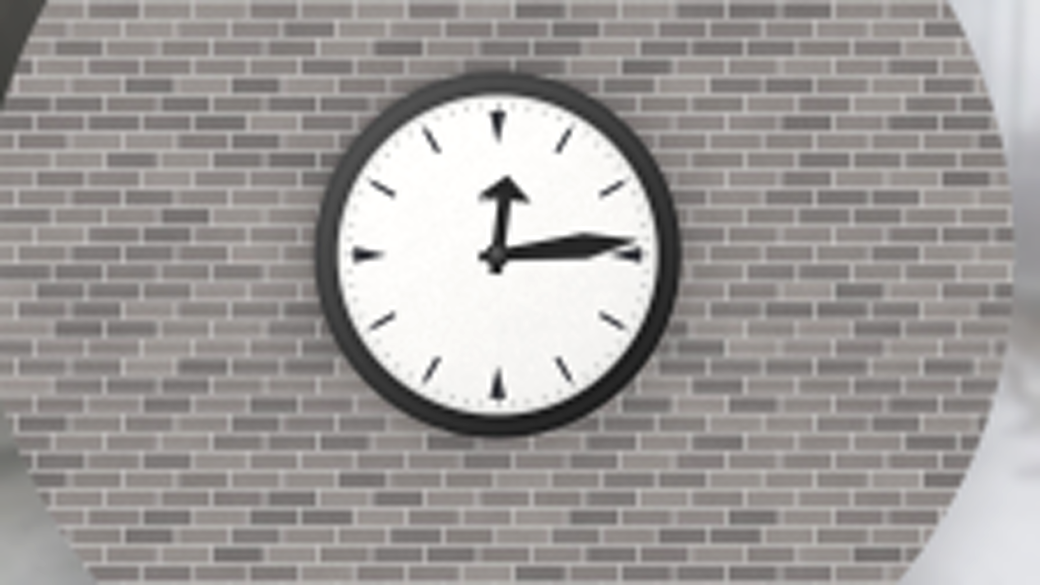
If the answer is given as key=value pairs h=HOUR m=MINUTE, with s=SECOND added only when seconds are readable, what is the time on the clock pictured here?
h=12 m=14
